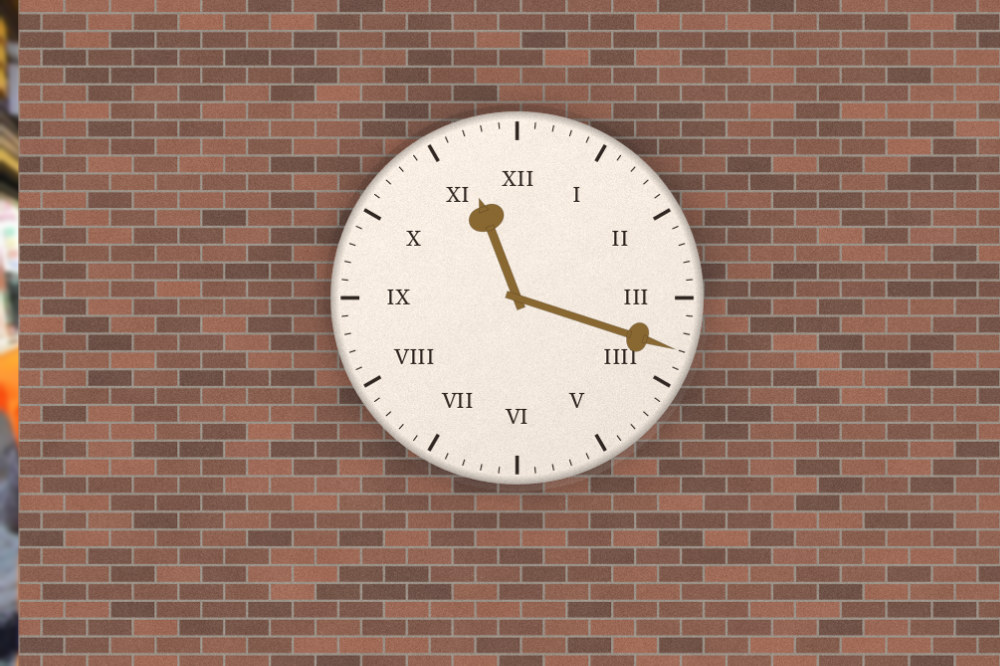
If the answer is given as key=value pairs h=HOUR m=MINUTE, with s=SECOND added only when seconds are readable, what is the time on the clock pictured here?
h=11 m=18
